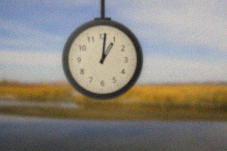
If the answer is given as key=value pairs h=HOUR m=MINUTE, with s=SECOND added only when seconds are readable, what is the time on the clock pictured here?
h=1 m=1
